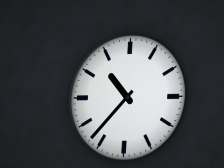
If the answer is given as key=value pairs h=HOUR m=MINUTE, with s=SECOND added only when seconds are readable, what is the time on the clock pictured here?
h=10 m=37
